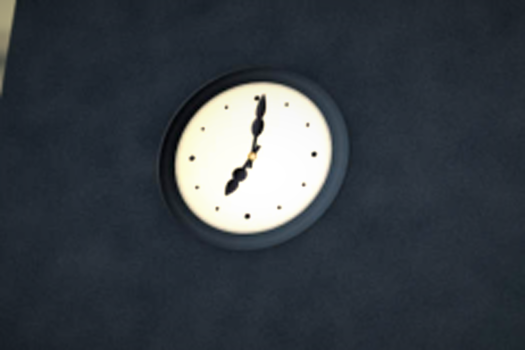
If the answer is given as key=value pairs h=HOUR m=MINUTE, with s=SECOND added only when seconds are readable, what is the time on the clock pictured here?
h=7 m=1
